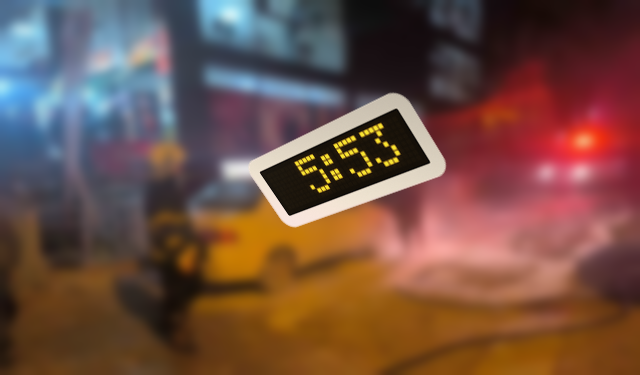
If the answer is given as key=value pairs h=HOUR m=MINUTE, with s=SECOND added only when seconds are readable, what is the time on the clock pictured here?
h=5 m=53
